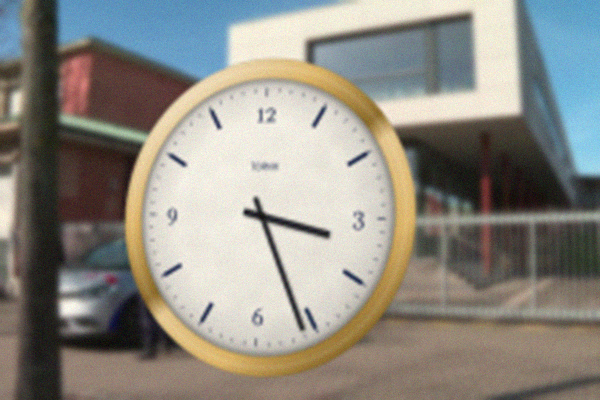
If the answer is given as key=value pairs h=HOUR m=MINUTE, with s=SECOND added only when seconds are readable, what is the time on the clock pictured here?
h=3 m=26
